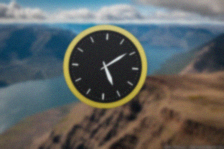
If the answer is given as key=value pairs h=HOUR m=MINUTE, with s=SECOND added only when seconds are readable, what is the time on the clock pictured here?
h=5 m=9
